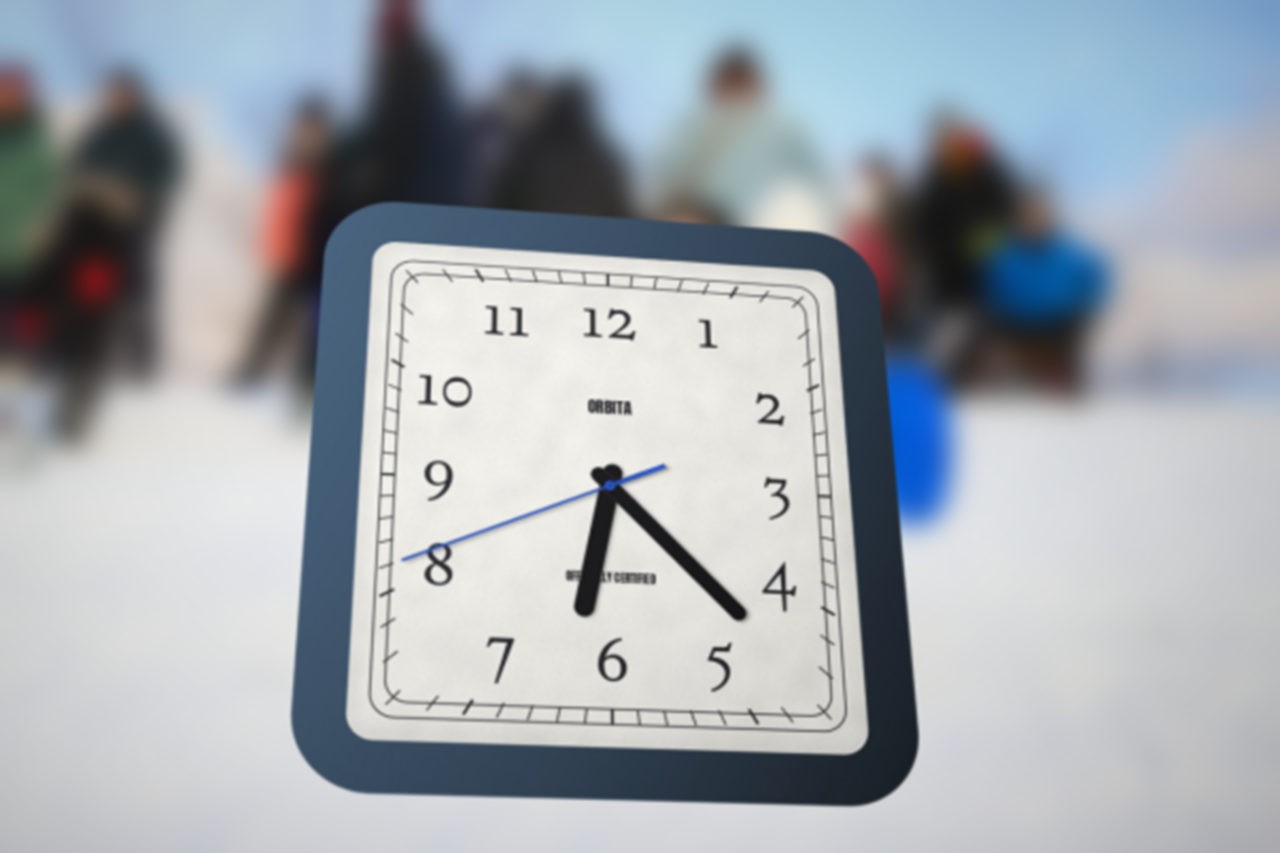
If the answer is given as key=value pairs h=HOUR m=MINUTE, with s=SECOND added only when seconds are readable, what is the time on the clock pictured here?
h=6 m=22 s=41
